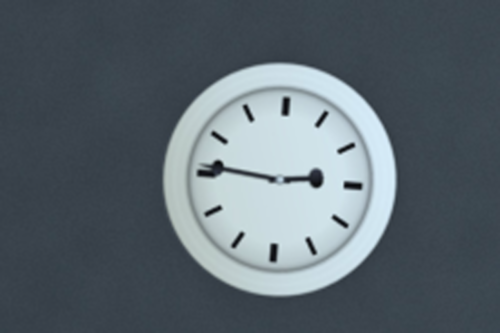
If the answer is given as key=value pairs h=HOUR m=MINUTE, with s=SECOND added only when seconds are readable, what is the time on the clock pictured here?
h=2 m=46
